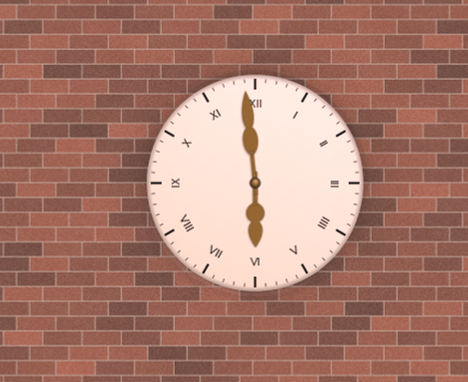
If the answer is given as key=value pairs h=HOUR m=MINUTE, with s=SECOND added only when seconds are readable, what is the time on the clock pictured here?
h=5 m=59
